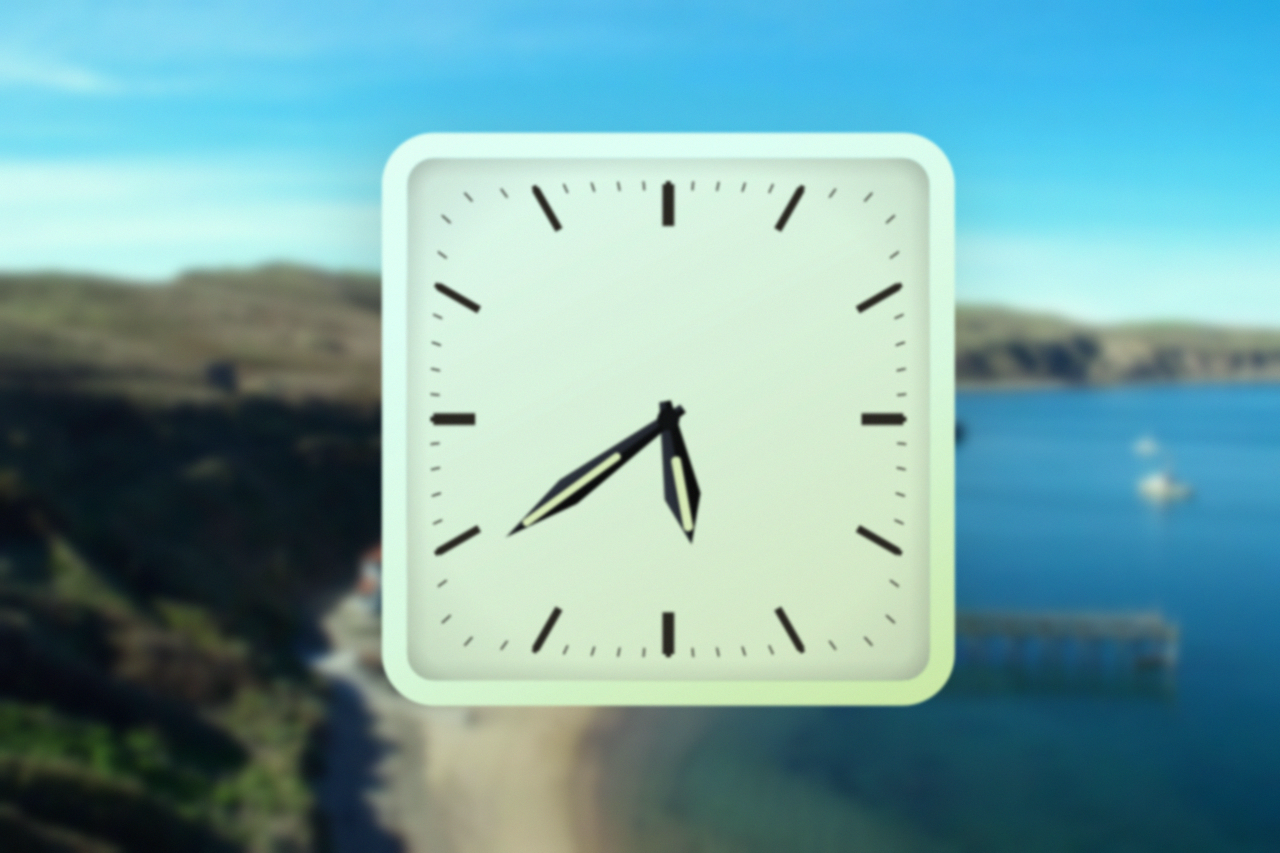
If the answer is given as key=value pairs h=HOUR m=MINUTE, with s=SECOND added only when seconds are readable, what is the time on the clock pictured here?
h=5 m=39
